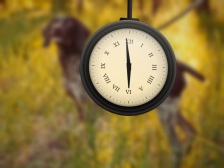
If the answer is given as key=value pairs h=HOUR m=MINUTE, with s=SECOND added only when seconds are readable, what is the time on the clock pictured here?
h=5 m=59
